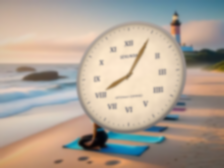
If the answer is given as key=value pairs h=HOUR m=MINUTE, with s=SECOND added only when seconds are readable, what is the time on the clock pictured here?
h=8 m=5
